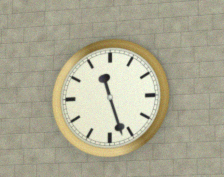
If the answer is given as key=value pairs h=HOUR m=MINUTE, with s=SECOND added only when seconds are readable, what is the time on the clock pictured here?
h=11 m=27
